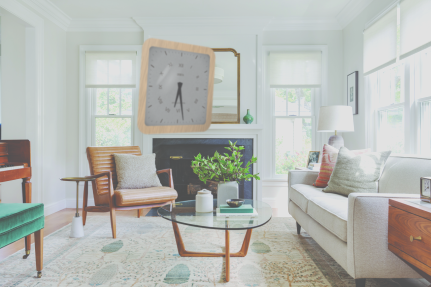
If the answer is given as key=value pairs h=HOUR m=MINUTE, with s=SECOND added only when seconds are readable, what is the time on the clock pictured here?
h=6 m=28
